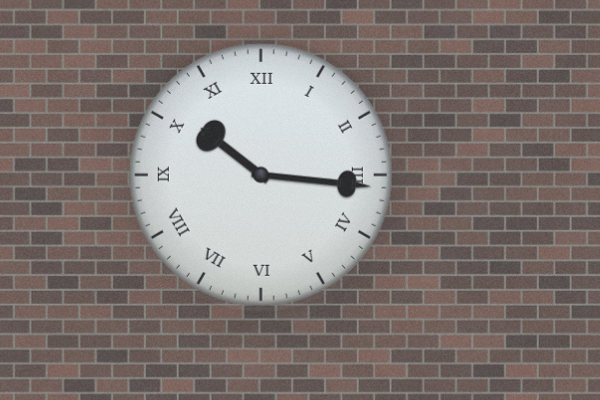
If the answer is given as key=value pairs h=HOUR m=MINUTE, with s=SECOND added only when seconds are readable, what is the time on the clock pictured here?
h=10 m=16
